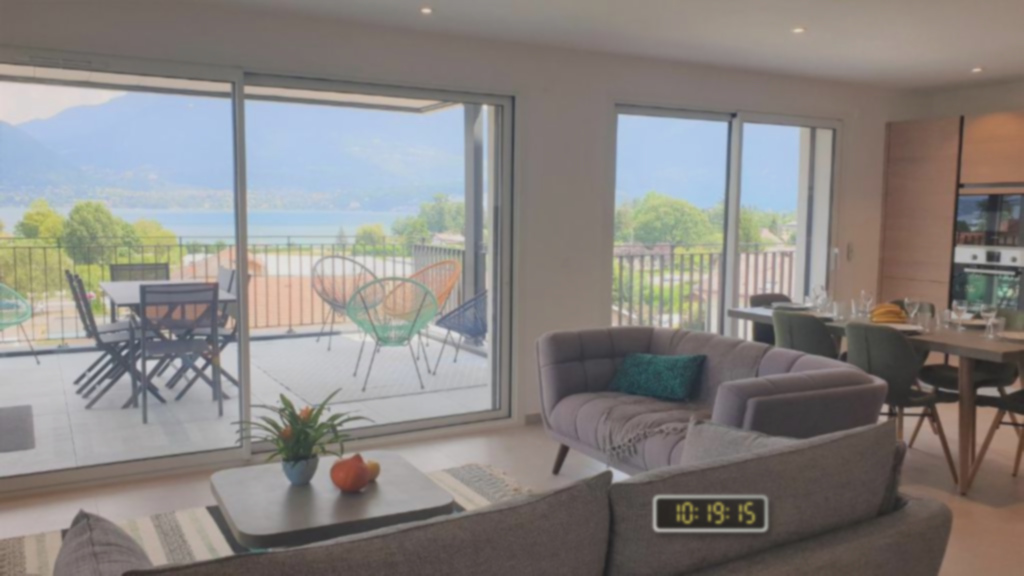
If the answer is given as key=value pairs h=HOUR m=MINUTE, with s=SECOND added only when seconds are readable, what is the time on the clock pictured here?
h=10 m=19 s=15
